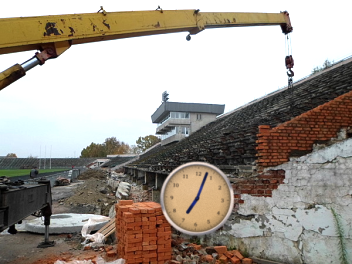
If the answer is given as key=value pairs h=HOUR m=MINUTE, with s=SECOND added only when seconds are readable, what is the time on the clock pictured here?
h=7 m=3
